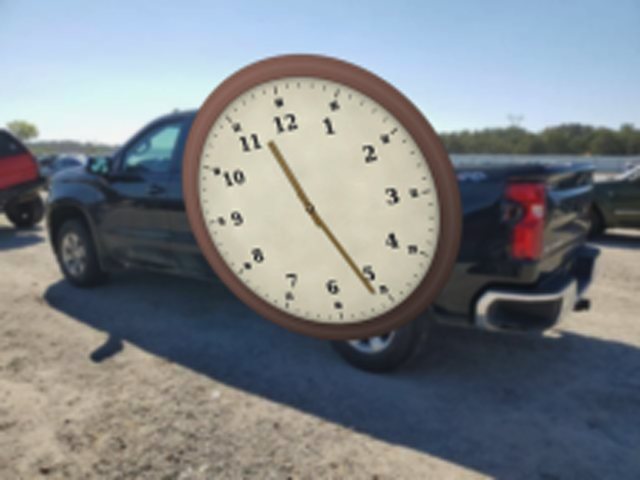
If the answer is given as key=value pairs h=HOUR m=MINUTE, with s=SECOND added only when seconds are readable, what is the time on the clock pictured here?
h=11 m=26
